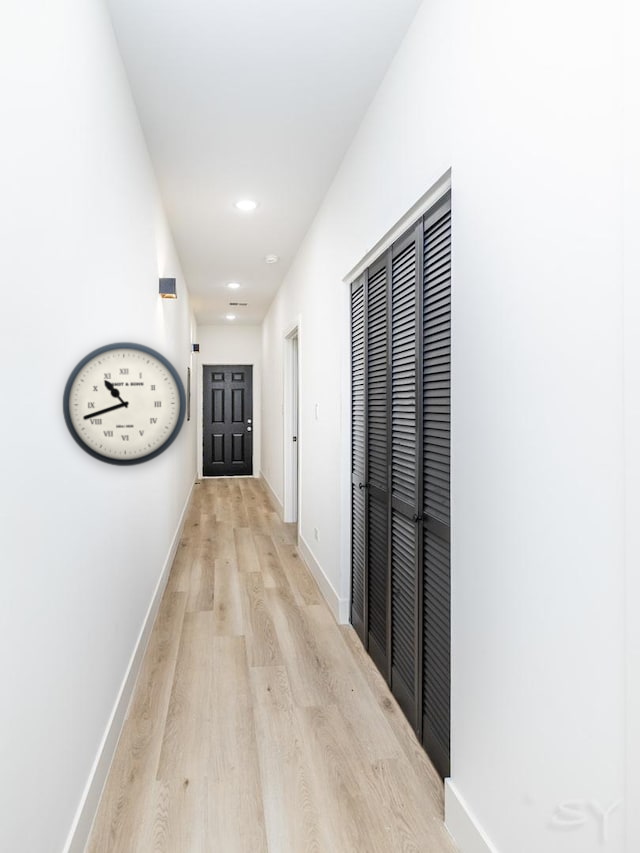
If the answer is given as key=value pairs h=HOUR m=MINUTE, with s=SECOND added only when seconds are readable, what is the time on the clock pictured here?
h=10 m=42
